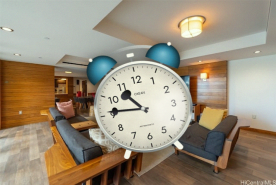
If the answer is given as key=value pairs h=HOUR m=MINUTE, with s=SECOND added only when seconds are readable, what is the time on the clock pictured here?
h=10 m=46
